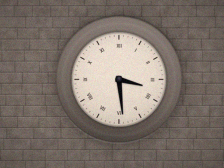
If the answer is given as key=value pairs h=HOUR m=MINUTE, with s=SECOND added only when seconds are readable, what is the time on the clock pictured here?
h=3 m=29
